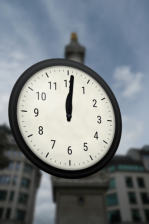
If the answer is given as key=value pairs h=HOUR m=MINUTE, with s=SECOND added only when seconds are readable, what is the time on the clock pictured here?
h=12 m=1
